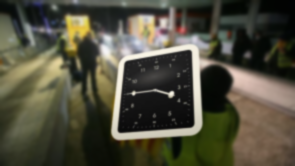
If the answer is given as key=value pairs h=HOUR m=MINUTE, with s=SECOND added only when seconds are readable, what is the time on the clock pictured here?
h=3 m=45
